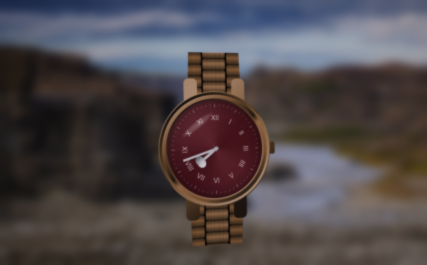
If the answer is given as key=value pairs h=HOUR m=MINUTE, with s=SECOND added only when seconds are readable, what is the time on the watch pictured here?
h=7 m=42
